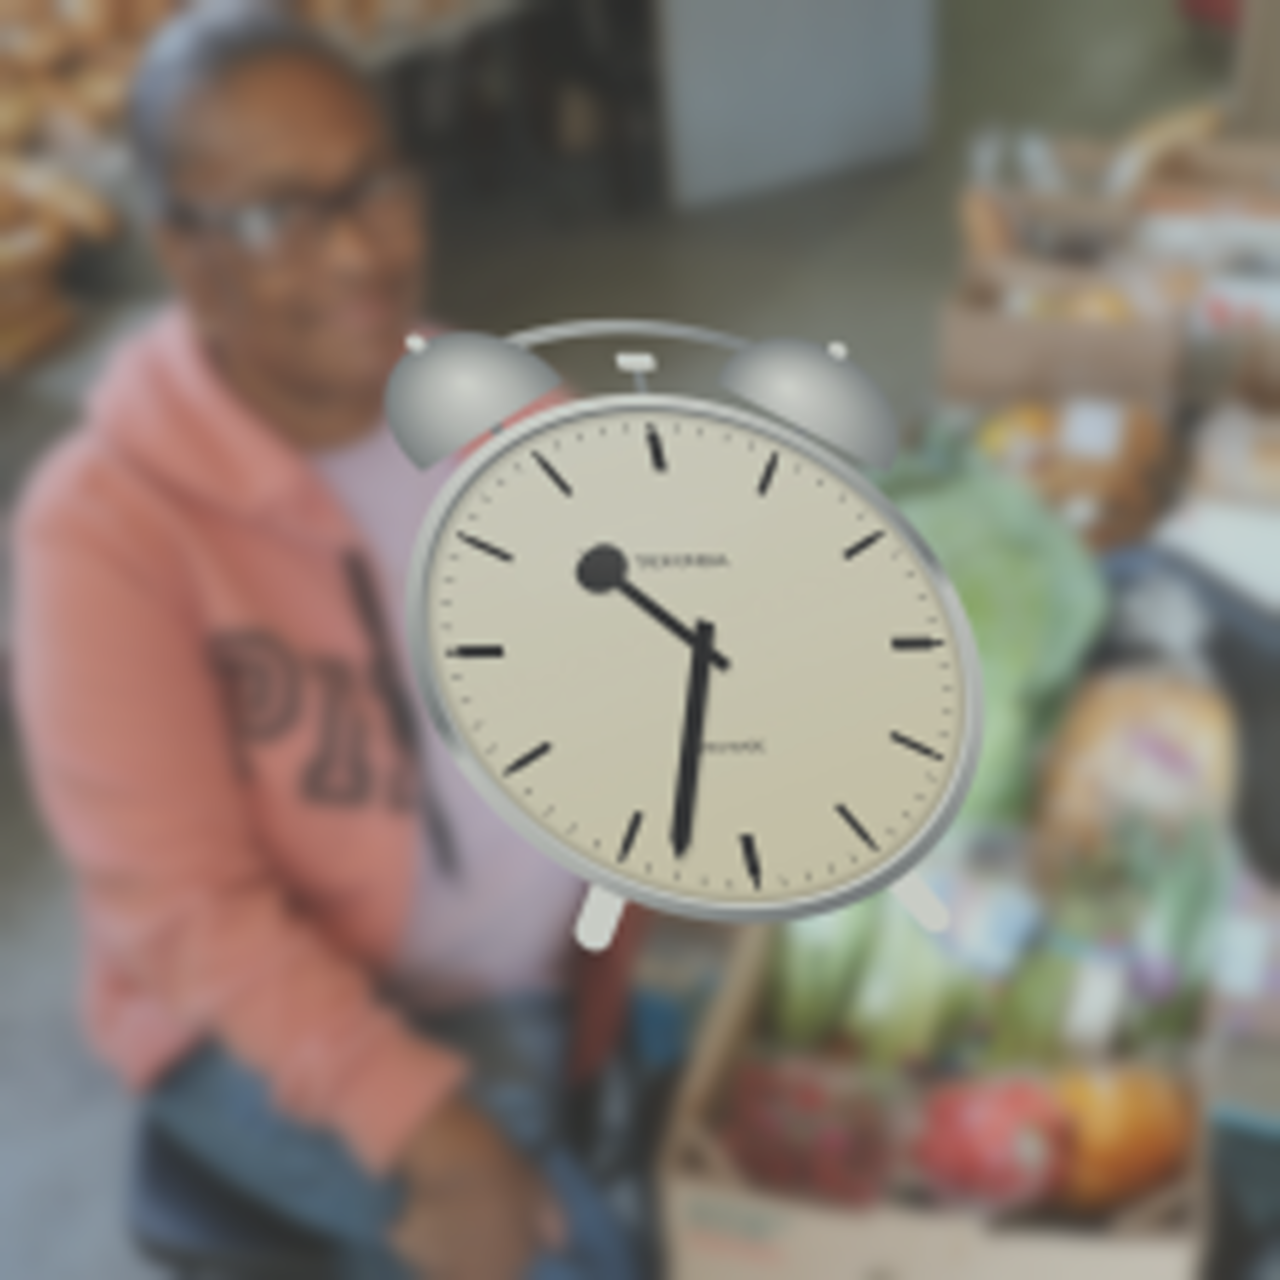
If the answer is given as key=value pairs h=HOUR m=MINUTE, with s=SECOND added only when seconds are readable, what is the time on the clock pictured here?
h=10 m=33
